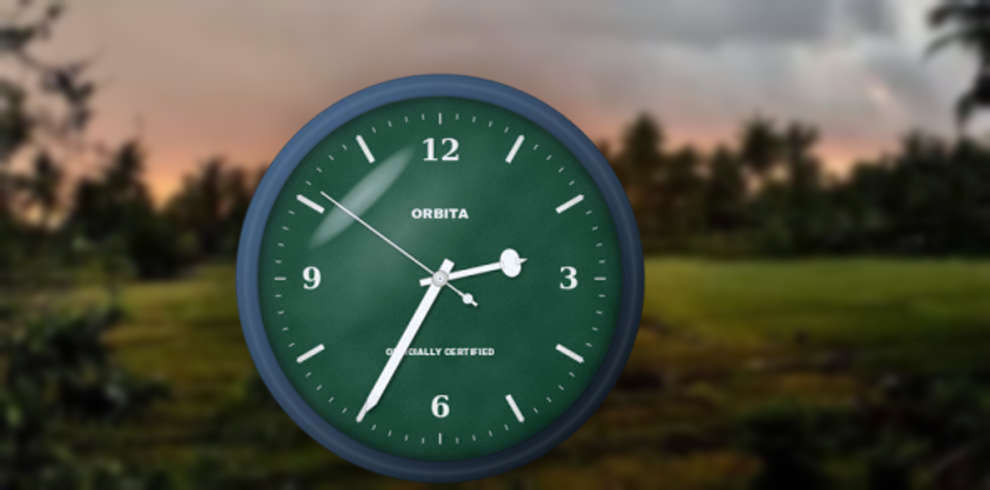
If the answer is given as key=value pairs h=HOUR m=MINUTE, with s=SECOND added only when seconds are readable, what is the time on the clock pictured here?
h=2 m=34 s=51
